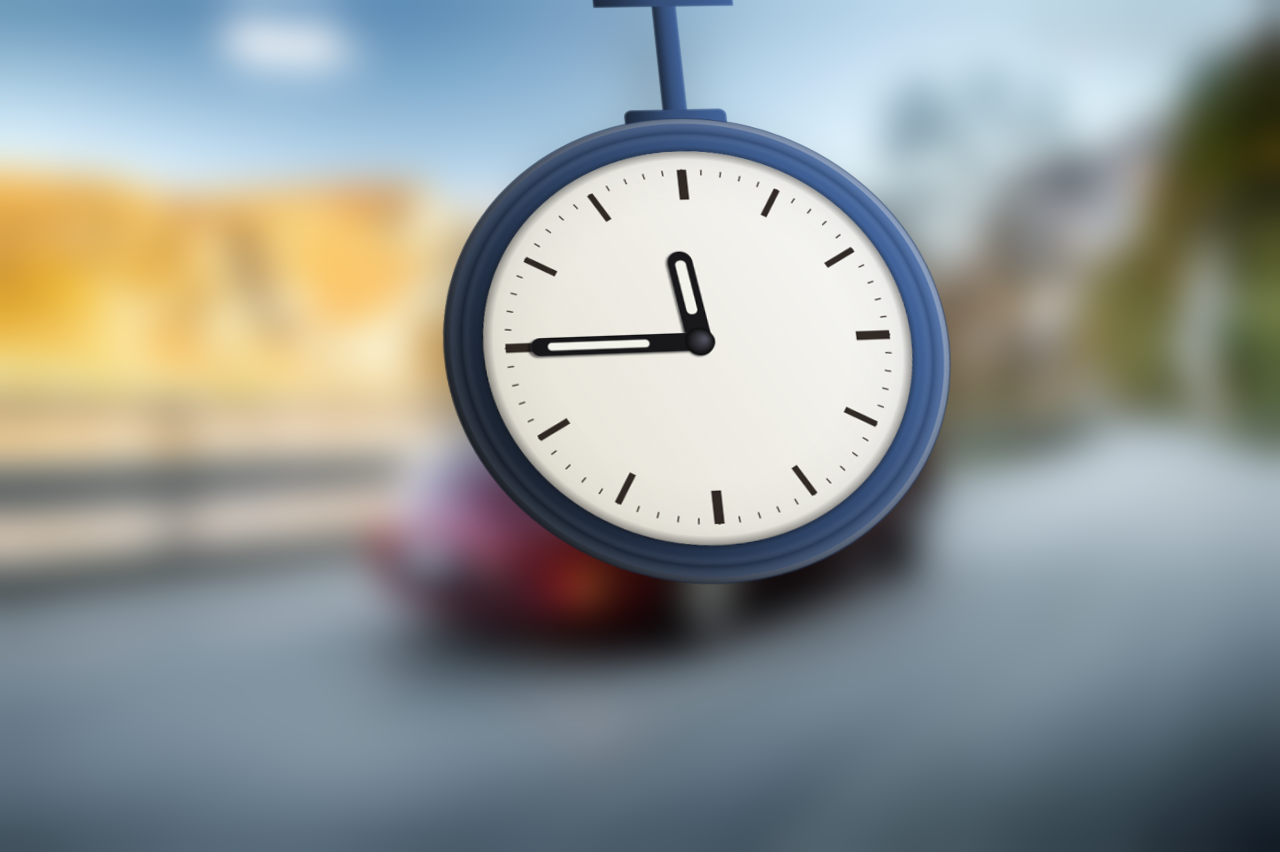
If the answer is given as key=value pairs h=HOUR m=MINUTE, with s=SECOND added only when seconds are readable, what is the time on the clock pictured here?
h=11 m=45
